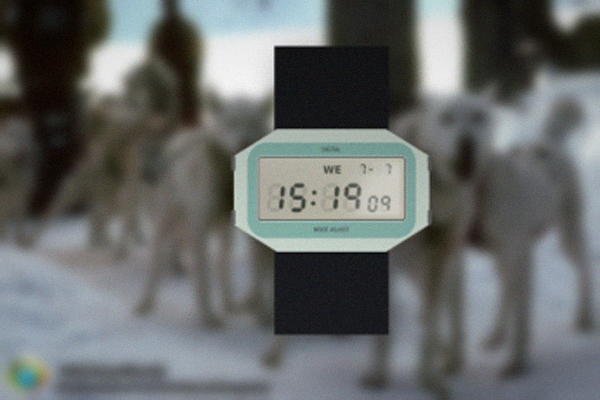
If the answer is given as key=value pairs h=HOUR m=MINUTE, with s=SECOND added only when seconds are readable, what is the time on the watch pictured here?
h=15 m=19 s=9
